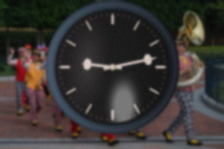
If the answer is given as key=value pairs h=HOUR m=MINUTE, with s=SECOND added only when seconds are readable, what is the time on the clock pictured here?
h=9 m=13
